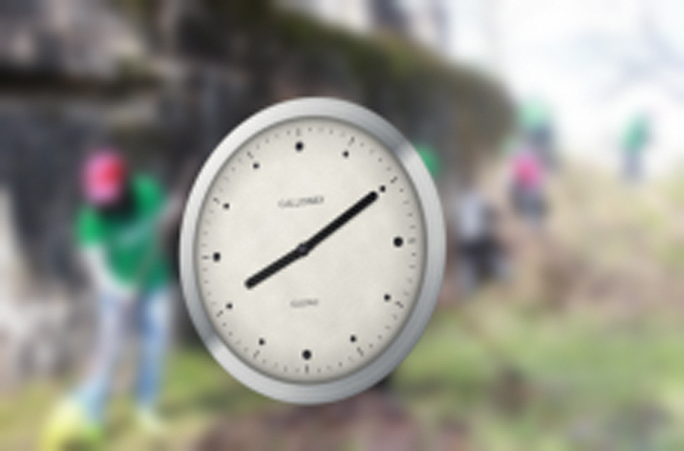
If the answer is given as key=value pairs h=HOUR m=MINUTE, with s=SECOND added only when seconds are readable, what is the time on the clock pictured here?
h=8 m=10
